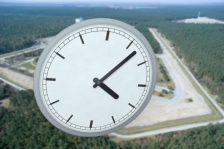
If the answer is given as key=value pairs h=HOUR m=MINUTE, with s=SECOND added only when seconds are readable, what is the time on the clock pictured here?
h=4 m=7
